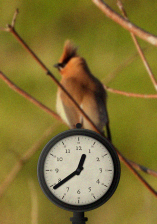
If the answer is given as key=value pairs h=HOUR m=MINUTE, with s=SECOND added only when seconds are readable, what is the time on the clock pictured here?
h=12 m=39
